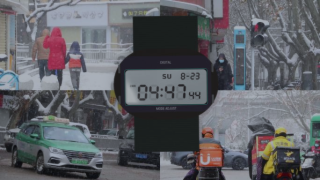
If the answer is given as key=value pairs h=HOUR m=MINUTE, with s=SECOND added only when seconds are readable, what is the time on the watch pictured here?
h=4 m=47 s=44
